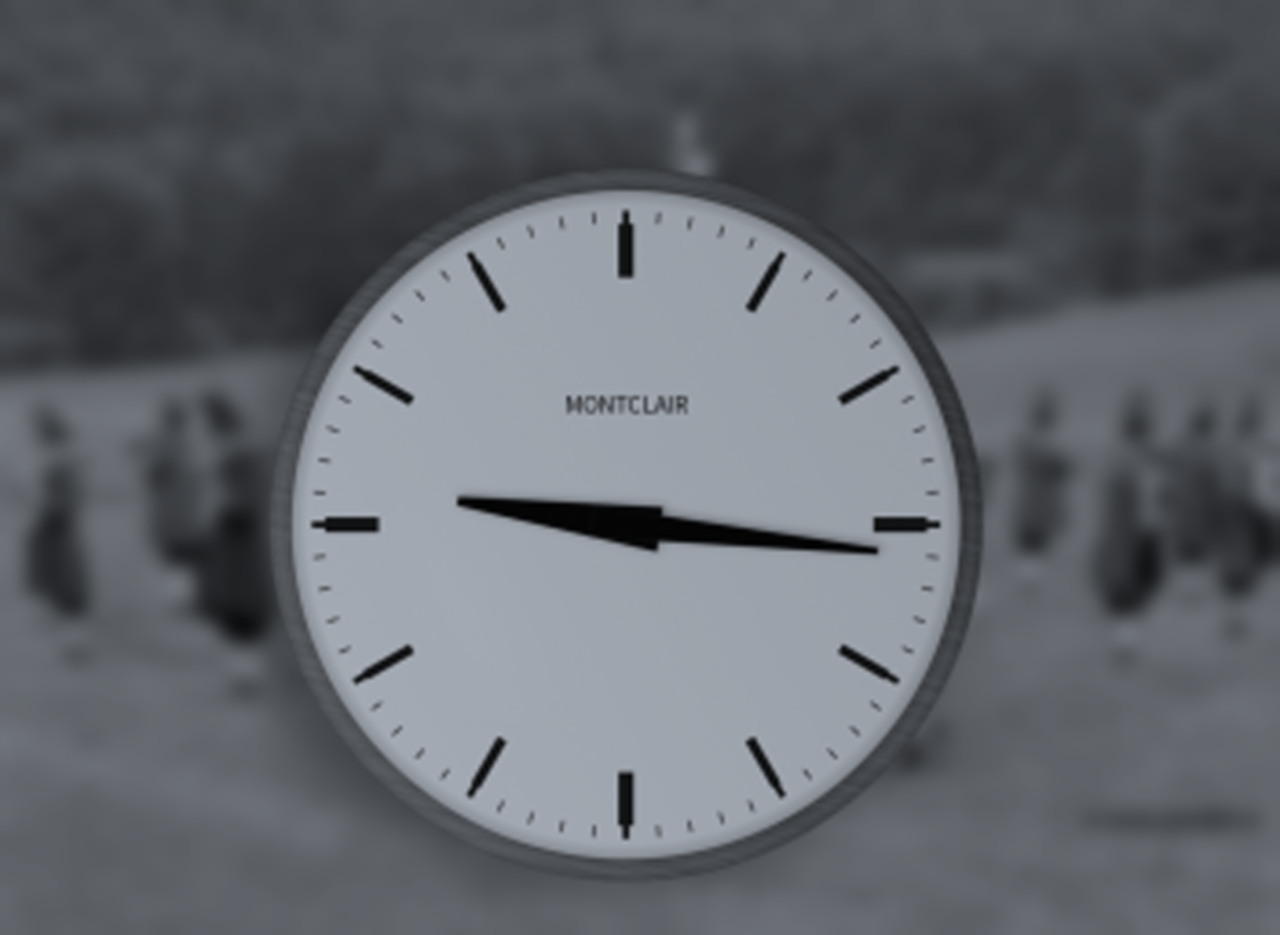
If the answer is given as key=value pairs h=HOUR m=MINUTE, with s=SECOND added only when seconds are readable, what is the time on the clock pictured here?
h=9 m=16
